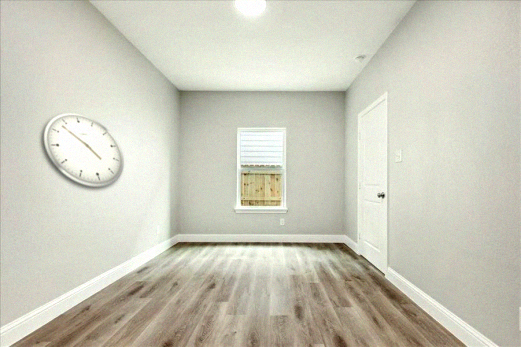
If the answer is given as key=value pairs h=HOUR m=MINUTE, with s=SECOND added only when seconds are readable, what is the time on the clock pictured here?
h=4 m=53
